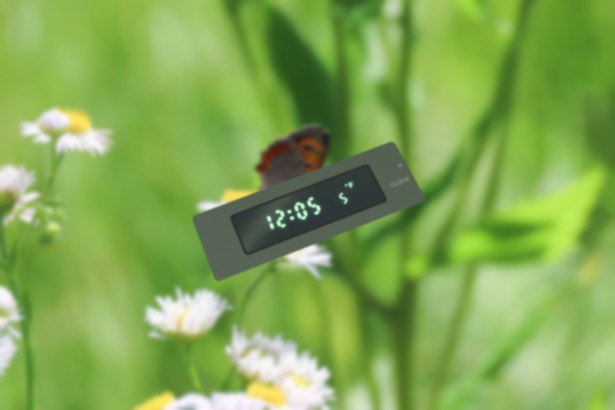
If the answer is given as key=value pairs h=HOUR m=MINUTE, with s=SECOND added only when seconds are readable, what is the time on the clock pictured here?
h=12 m=5
